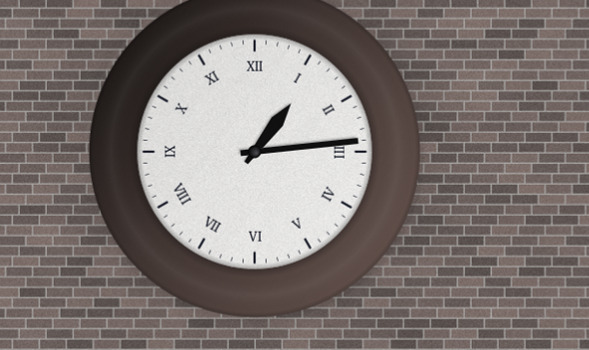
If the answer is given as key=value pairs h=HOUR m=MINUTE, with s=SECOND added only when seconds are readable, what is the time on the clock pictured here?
h=1 m=14
